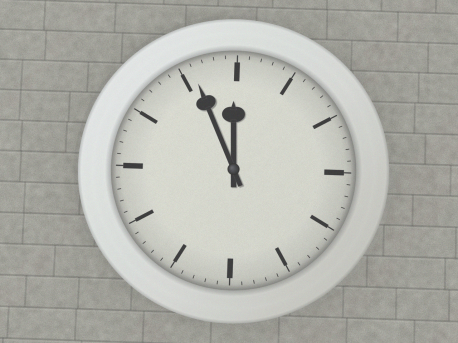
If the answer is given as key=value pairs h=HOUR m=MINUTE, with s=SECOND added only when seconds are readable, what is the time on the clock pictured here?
h=11 m=56
